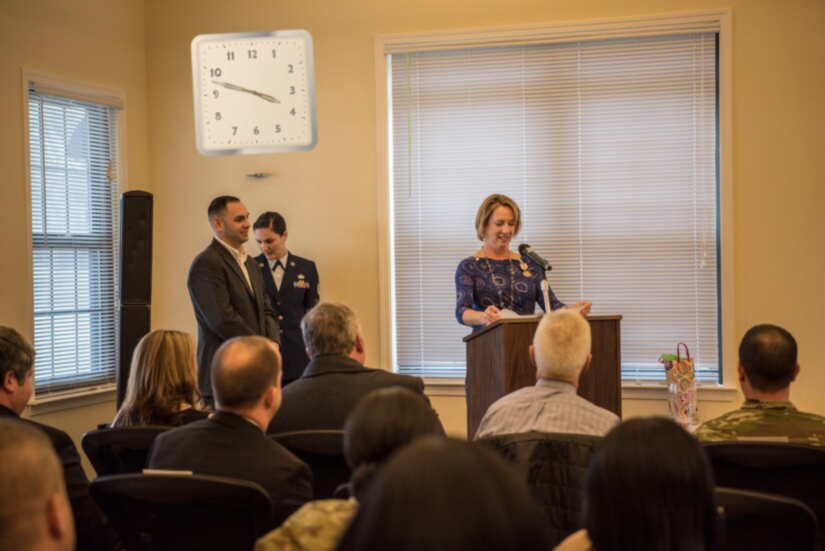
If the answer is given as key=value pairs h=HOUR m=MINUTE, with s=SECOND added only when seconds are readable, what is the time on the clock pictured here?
h=3 m=48
